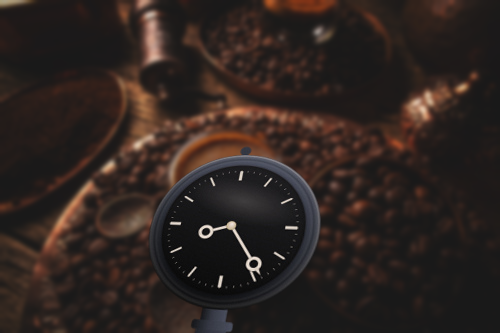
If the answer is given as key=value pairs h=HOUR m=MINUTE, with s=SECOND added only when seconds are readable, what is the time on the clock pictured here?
h=8 m=24
